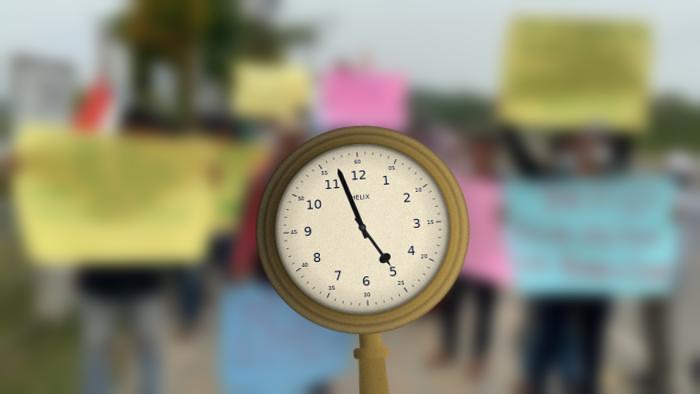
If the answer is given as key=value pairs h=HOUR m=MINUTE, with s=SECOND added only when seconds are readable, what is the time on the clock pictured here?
h=4 m=57
